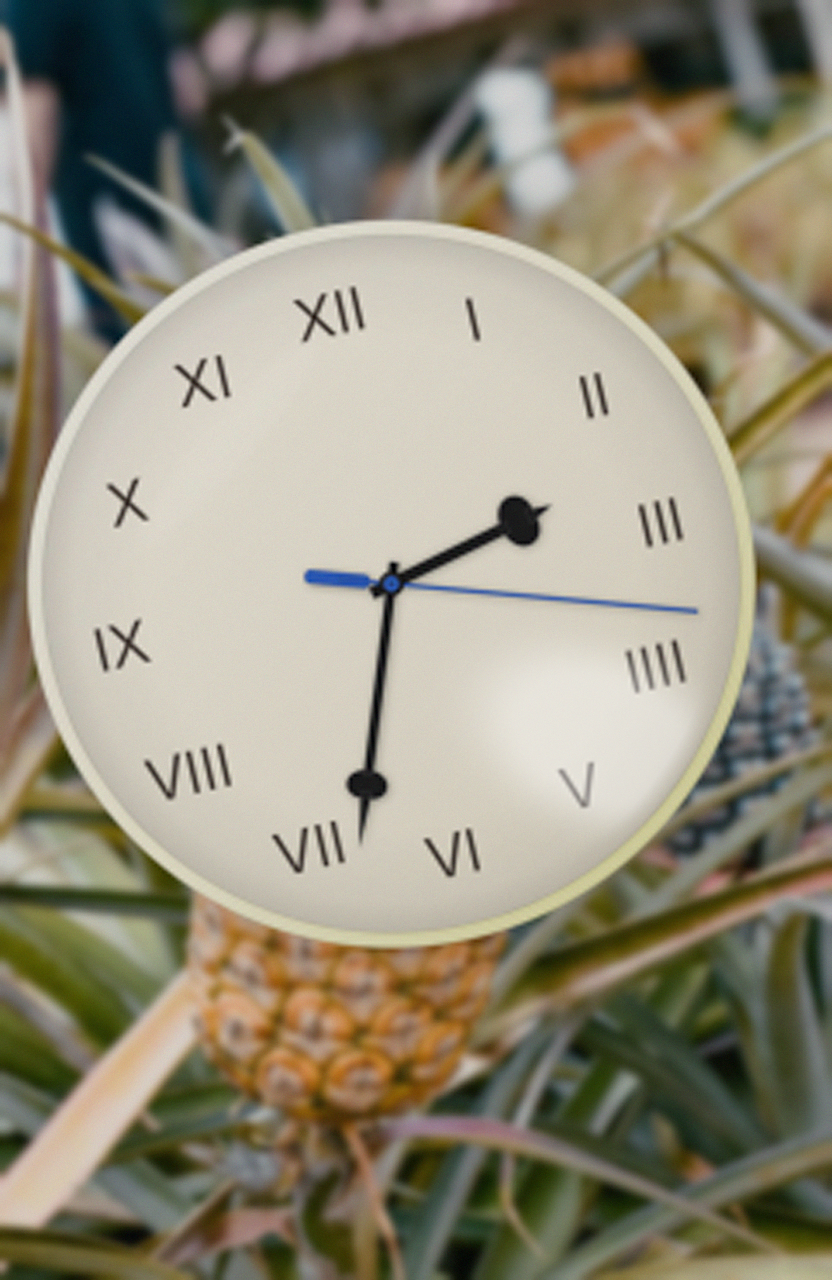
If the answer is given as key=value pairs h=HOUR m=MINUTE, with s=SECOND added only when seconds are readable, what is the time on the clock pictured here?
h=2 m=33 s=18
